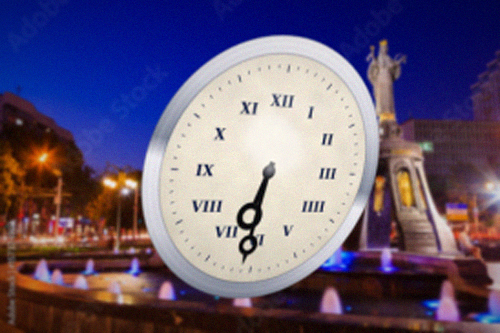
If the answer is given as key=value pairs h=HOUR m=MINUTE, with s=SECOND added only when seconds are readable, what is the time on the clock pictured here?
h=6 m=31
